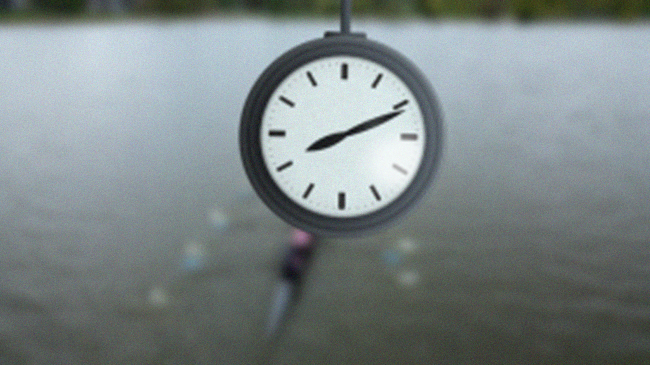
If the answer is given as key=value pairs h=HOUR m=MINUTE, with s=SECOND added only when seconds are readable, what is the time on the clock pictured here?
h=8 m=11
